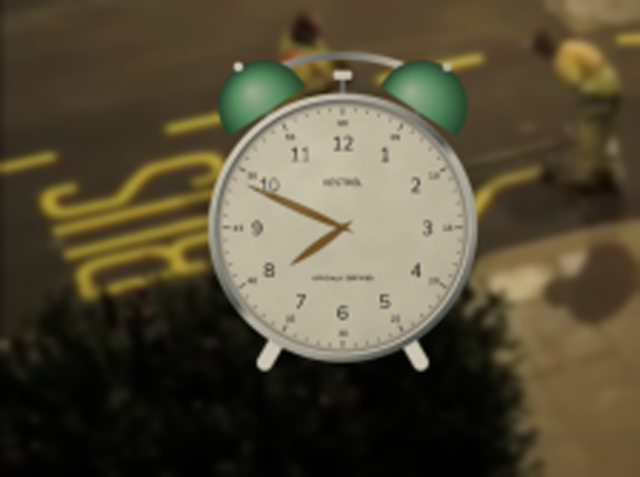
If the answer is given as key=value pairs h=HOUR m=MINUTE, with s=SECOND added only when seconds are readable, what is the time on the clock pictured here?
h=7 m=49
